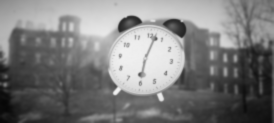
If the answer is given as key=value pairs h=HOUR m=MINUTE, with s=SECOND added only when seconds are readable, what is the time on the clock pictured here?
h=6 m=2
